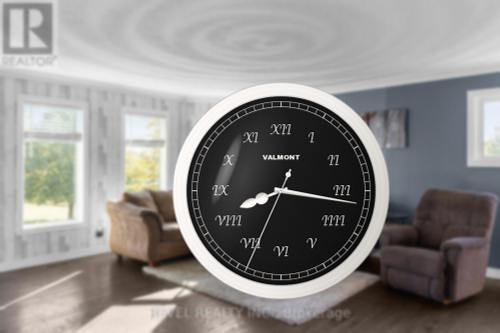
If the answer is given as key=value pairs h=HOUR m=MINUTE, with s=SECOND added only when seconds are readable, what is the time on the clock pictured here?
h=8 m=16 s=34
